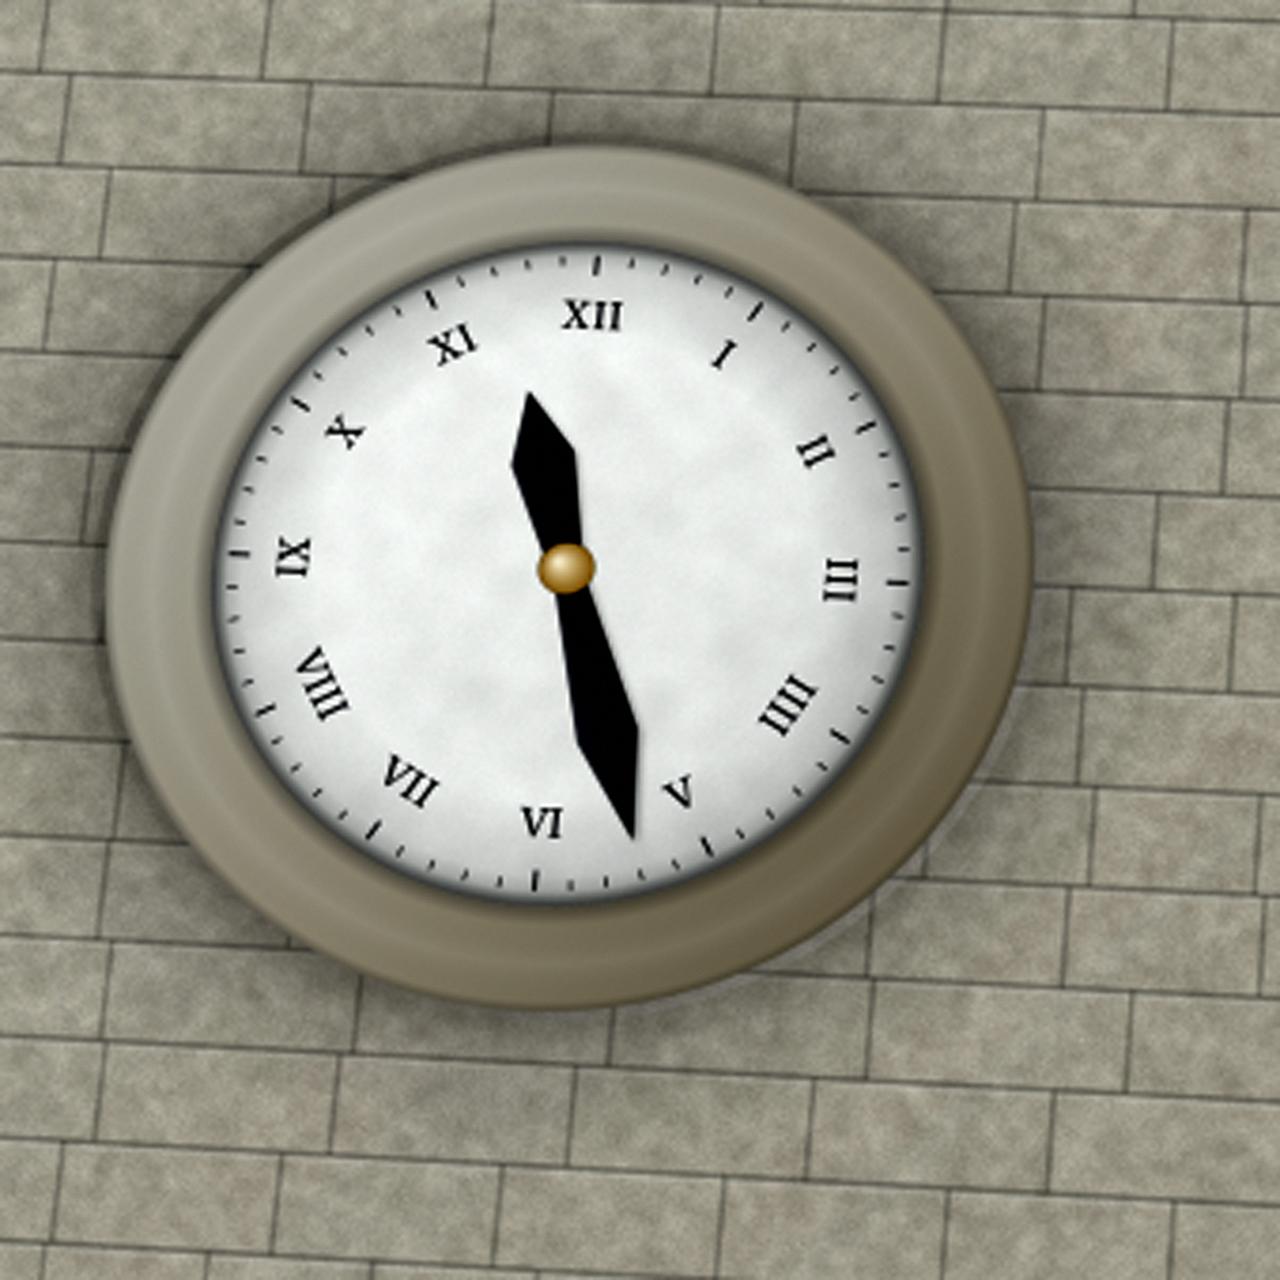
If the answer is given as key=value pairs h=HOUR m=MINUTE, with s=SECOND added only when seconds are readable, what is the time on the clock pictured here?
h=11 m=27
